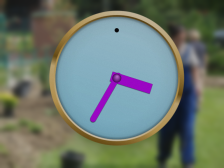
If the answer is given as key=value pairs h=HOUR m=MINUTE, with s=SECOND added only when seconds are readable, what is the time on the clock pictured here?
h=3 m=35
